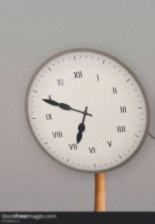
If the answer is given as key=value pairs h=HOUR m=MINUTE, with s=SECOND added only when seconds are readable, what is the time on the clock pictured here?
h=6 m=49
